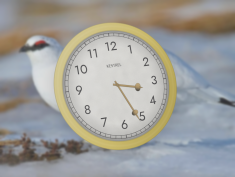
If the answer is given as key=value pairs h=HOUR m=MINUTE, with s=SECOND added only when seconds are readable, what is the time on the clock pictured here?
h=3 m=26
